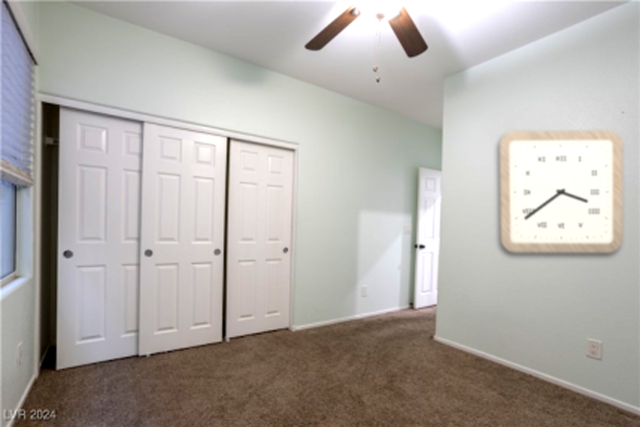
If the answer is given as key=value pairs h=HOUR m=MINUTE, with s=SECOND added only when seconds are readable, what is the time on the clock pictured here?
h=3 m=39
